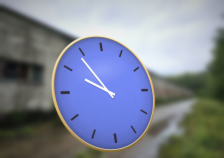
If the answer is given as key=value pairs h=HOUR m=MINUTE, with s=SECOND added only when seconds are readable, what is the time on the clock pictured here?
h=9 m=54
